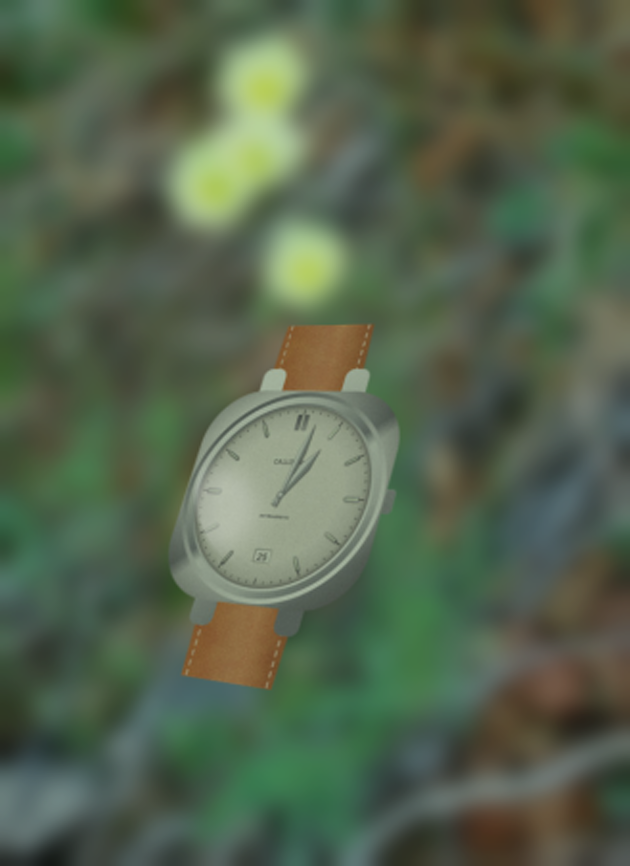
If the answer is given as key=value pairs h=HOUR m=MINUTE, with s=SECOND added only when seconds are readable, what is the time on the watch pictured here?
h=1 m=2
